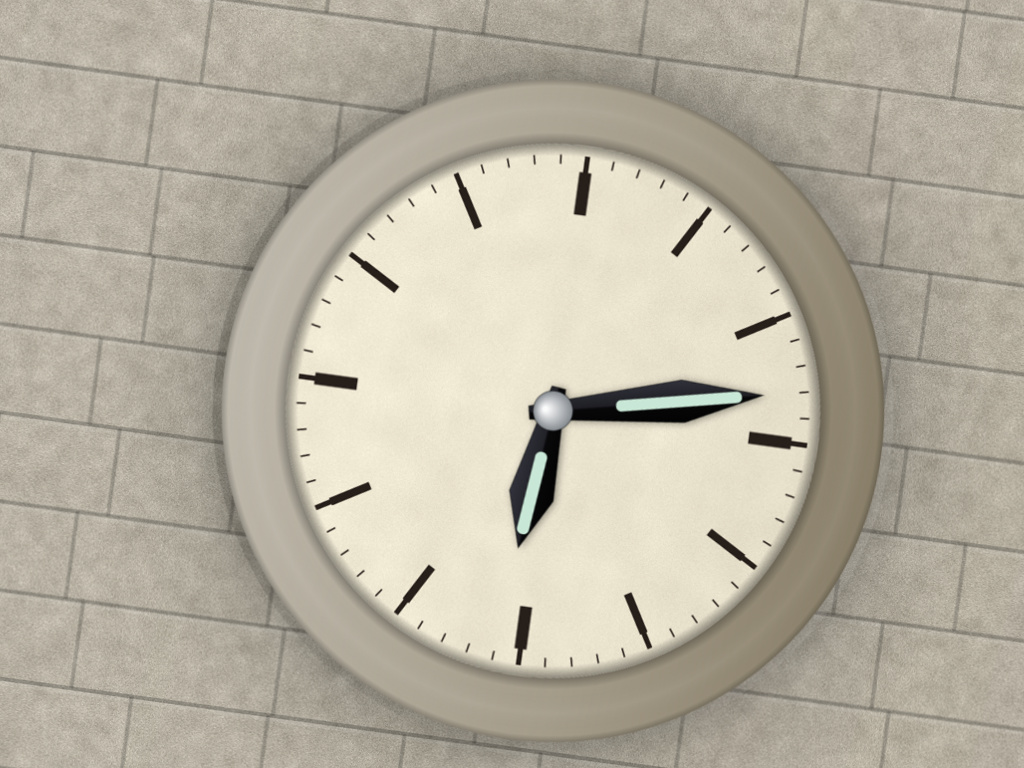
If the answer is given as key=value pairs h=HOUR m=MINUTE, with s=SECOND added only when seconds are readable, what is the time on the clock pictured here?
h=6 m=13
